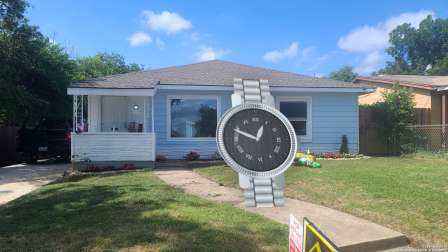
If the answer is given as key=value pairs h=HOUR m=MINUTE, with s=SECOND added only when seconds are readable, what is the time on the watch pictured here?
h=12 m=49
